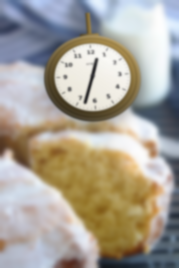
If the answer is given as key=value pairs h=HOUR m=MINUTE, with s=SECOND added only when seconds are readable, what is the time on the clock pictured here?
h=12 m=33
